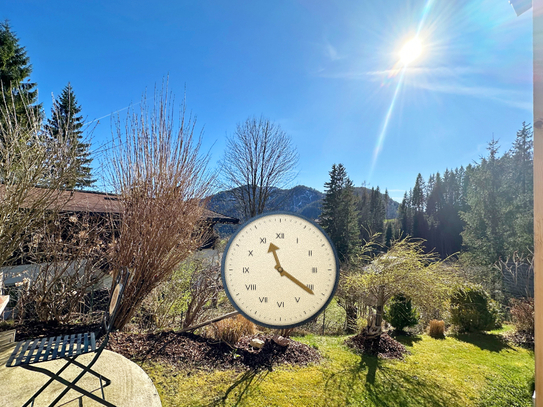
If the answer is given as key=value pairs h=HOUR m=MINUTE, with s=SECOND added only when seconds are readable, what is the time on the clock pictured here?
h=11 m=21
